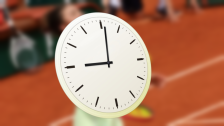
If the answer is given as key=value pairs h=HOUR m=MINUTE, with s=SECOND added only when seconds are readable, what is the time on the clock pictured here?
h=9 m=1
